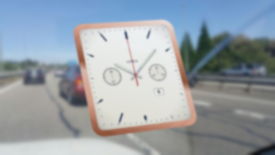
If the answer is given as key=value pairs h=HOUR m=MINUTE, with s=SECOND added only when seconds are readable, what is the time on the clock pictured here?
h=10 m=8
